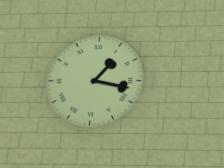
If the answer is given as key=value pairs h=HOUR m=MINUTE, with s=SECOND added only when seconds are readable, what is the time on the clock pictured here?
h=1 m=17
